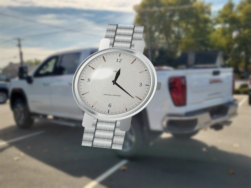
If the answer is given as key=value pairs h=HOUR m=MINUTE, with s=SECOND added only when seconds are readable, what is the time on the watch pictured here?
h=12 m=21
